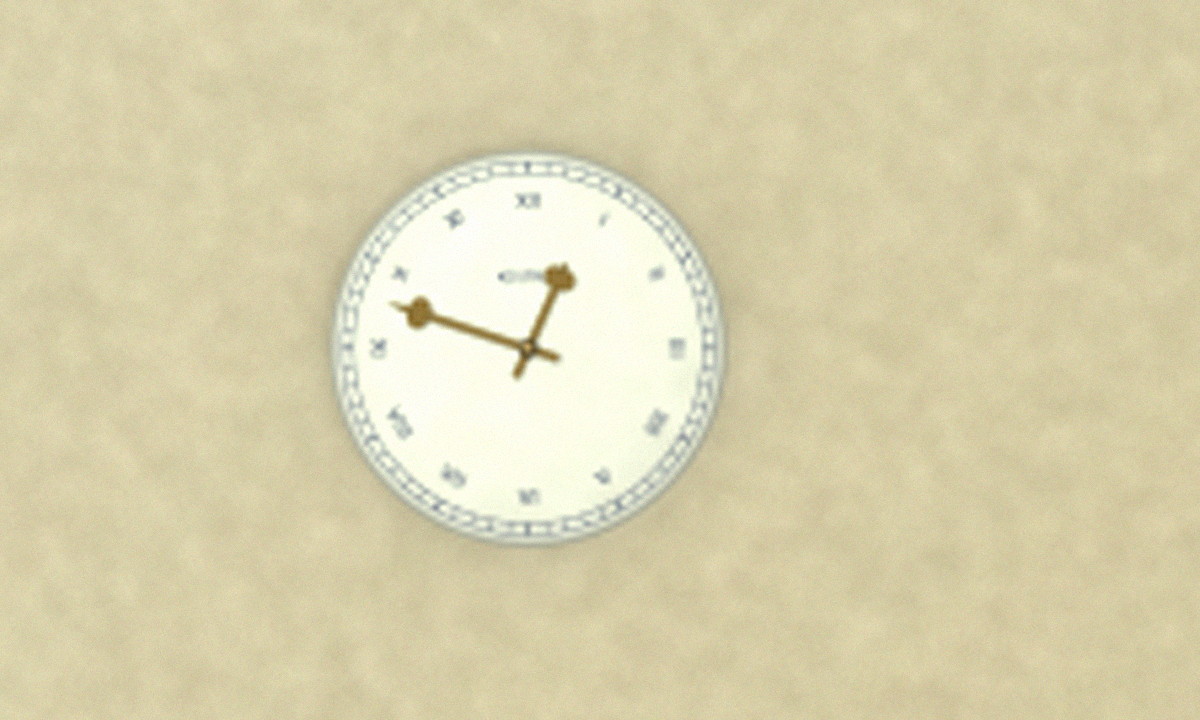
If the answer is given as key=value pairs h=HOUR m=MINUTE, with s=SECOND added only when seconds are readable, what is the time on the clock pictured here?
h=12 m=48
